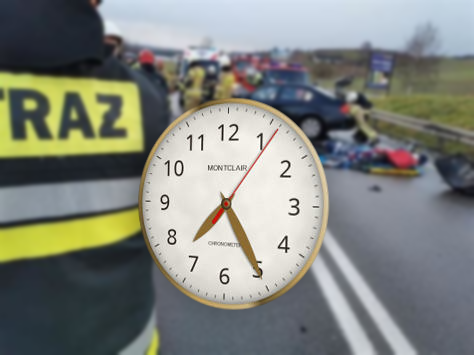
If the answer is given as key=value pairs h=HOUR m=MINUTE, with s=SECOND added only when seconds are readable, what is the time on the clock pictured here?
h=7 m=25 s=6
